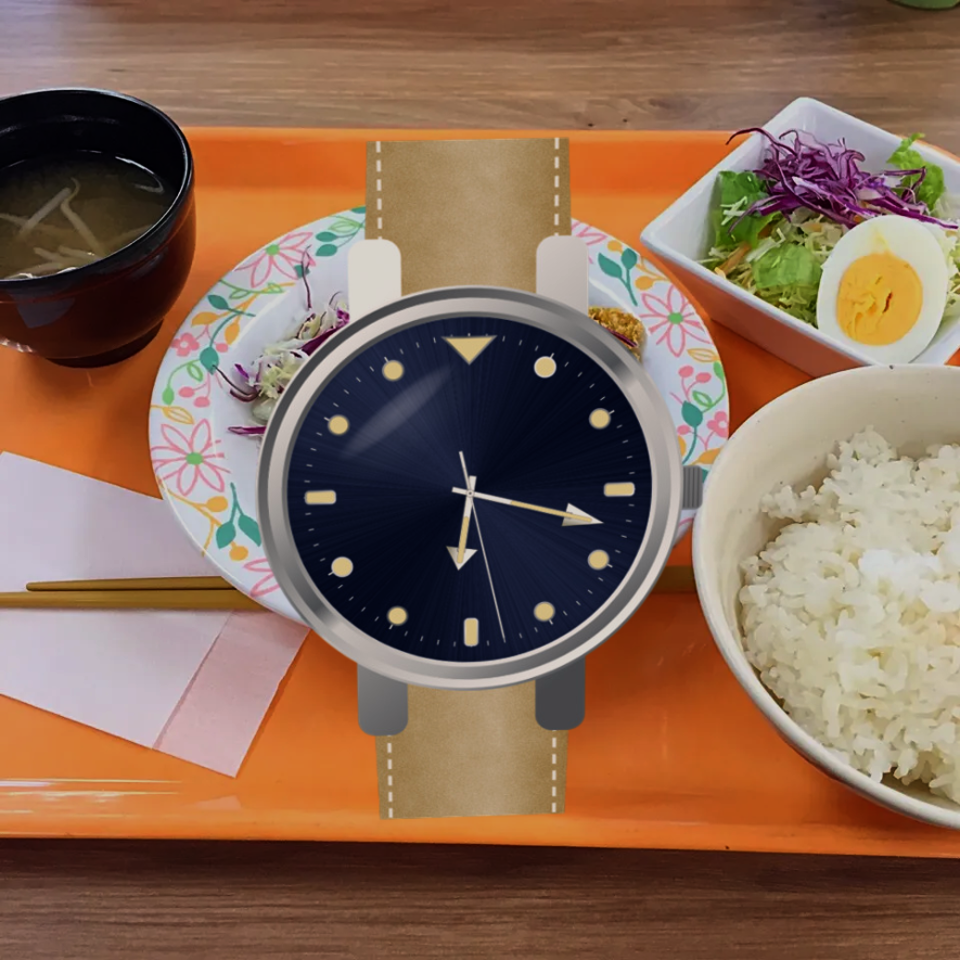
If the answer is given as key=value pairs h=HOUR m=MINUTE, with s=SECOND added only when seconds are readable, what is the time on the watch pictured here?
h=6 m=17 s=28
